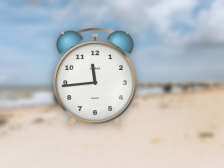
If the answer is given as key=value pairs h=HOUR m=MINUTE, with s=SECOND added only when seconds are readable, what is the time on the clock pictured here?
h=11 m=44
